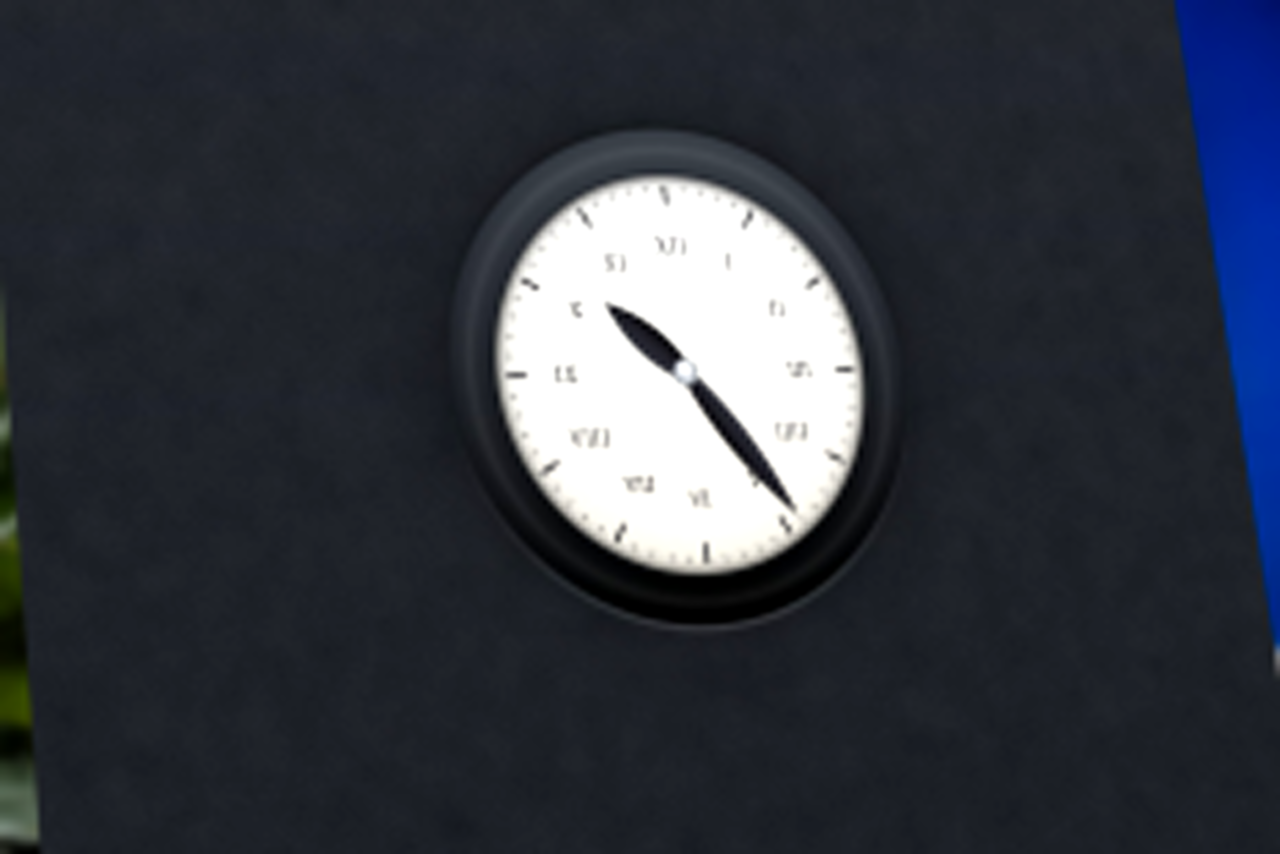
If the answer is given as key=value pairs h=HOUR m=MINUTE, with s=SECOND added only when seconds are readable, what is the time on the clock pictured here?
h=10 m=24
